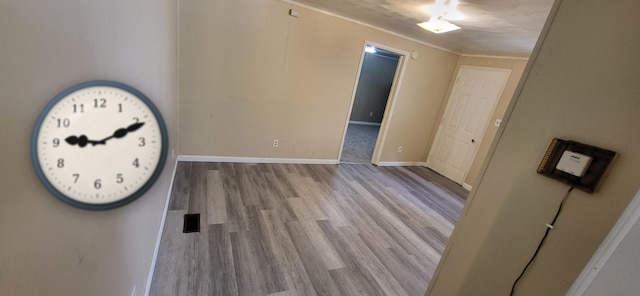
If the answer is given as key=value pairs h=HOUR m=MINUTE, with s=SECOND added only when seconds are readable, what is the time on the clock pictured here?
h=9 m=11
